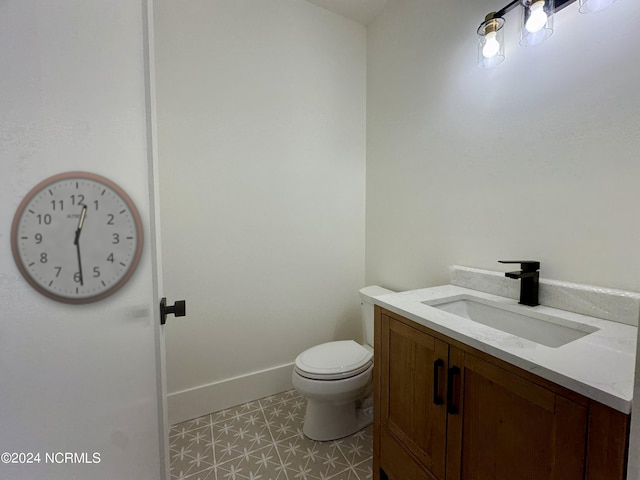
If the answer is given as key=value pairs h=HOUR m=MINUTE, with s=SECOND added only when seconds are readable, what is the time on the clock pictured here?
h=12 m=29
